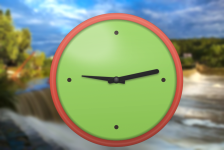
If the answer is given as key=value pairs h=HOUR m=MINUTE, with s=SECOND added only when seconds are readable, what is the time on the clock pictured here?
h=9 m=13
